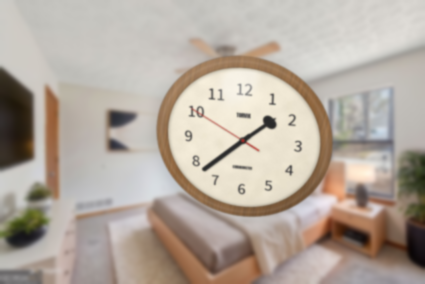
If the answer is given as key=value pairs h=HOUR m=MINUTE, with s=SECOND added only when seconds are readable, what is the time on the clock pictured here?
h=1 m=37 s=50
